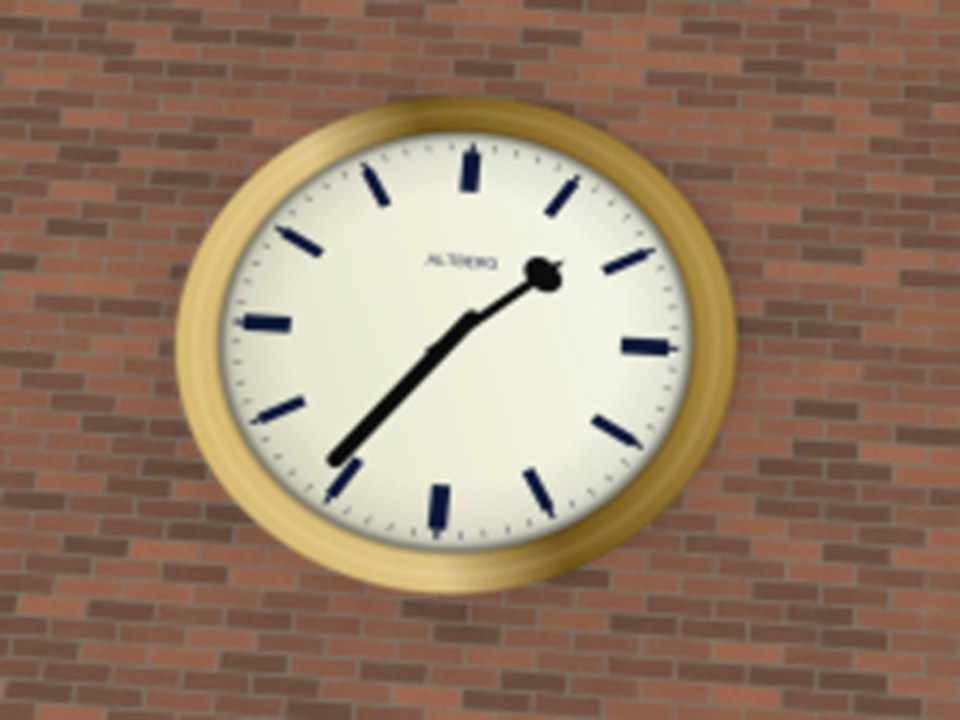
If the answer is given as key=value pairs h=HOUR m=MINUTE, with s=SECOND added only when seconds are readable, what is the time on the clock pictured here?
h=1 m=36
